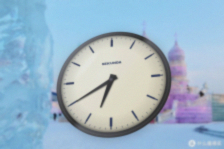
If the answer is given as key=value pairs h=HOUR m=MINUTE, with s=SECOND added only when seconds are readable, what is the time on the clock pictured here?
h=6 m=40
